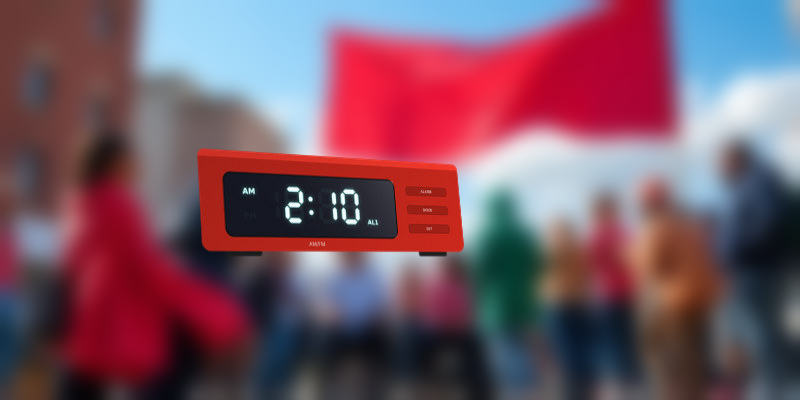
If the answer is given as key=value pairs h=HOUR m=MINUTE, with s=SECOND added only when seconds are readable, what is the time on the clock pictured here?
h=2 m=10
